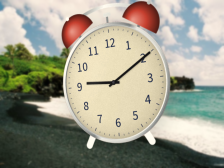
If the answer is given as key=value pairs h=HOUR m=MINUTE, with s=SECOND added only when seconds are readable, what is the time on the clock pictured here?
h=9 m=10
